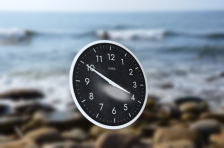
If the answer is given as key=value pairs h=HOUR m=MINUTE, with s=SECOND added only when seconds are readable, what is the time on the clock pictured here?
h=3 m=50
